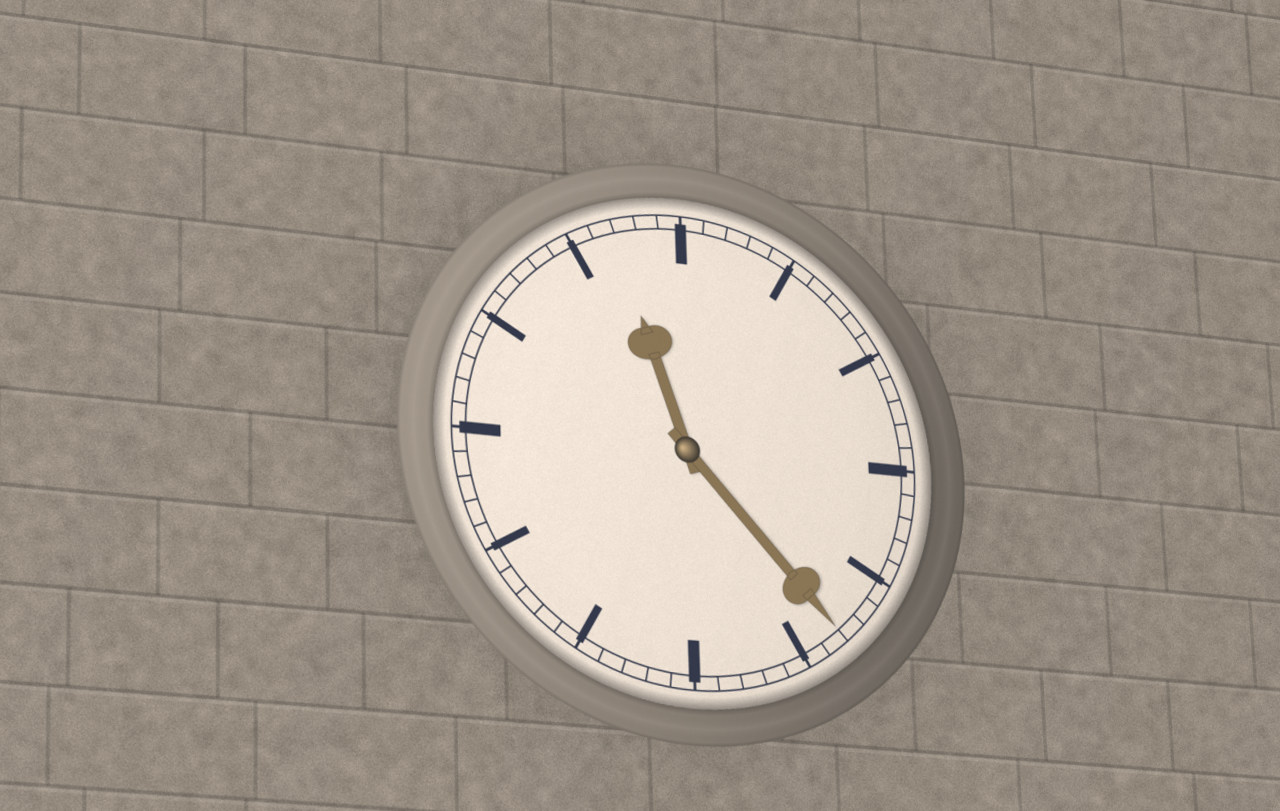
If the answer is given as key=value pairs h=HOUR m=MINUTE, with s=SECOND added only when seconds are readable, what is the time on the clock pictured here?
h=11 m=23
